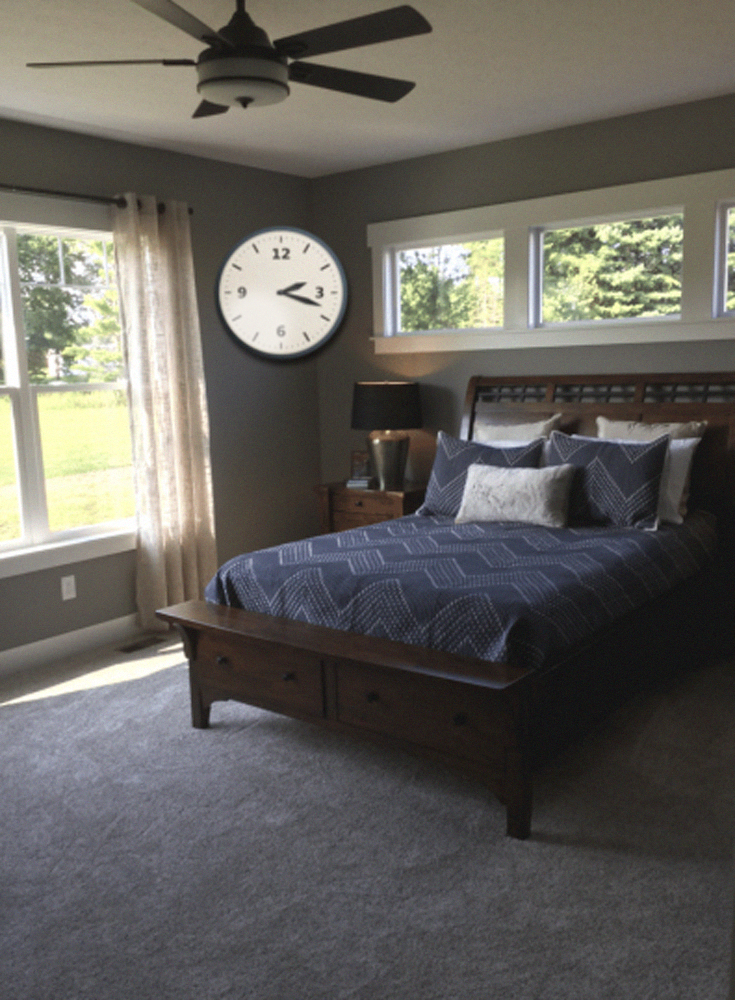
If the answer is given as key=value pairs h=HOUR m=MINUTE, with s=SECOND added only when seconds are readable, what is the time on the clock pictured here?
h=2 m=18
